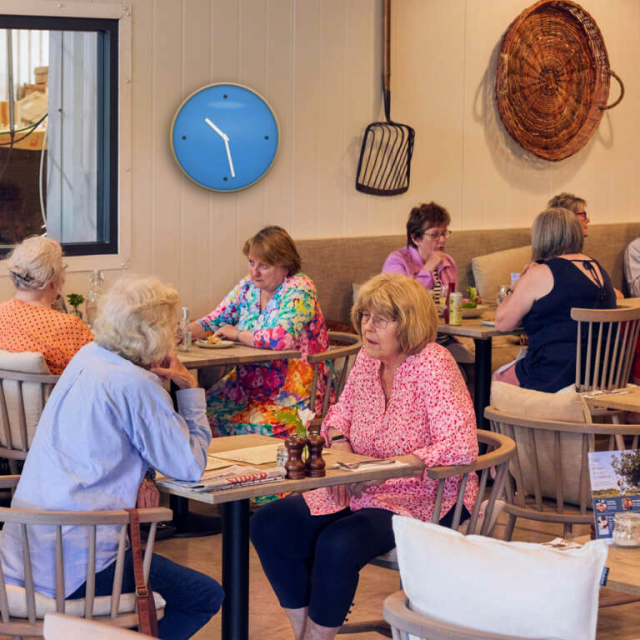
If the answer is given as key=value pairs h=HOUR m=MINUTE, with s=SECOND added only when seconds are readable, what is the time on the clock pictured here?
h=10 m=28
